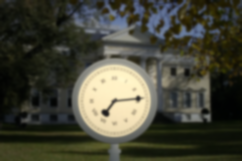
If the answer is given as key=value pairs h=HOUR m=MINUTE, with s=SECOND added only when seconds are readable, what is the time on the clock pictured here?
h=7 m=14
